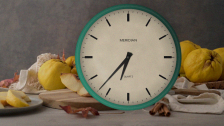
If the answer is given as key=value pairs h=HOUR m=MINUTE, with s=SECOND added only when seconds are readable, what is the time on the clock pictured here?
h=6 m=37
